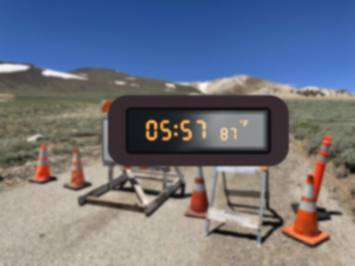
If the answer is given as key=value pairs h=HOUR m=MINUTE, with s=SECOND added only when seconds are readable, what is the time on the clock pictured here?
h=5 m=57
